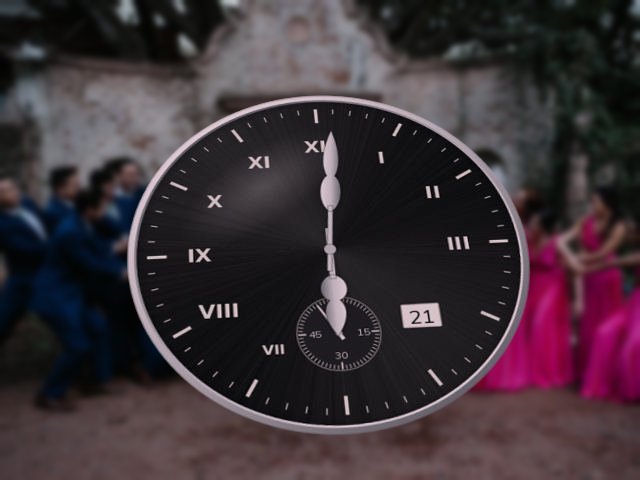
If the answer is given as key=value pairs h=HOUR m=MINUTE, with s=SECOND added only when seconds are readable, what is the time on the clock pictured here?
h=6 m=0 s=55
